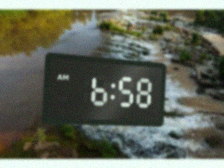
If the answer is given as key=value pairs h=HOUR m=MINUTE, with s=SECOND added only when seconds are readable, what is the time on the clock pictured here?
h=6 m=58
